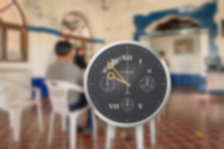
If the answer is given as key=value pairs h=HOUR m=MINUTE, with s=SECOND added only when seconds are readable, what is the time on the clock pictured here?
h=9 m=53
